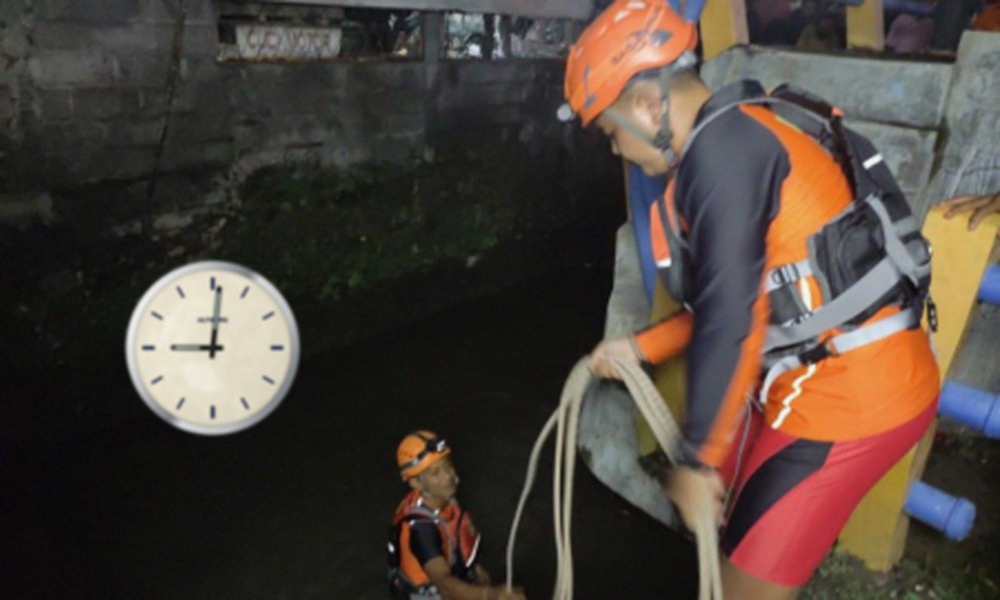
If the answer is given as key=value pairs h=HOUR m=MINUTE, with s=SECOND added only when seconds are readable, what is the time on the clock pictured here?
h=9 m=1
